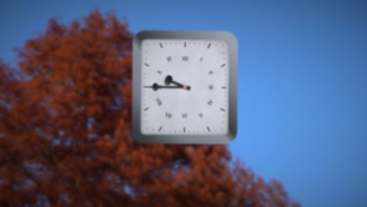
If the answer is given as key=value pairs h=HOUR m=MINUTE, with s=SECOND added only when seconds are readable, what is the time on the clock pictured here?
h=9 m=45
